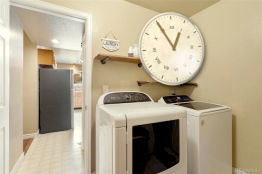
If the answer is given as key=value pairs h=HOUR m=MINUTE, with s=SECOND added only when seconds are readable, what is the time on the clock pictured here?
h=12 m=55
